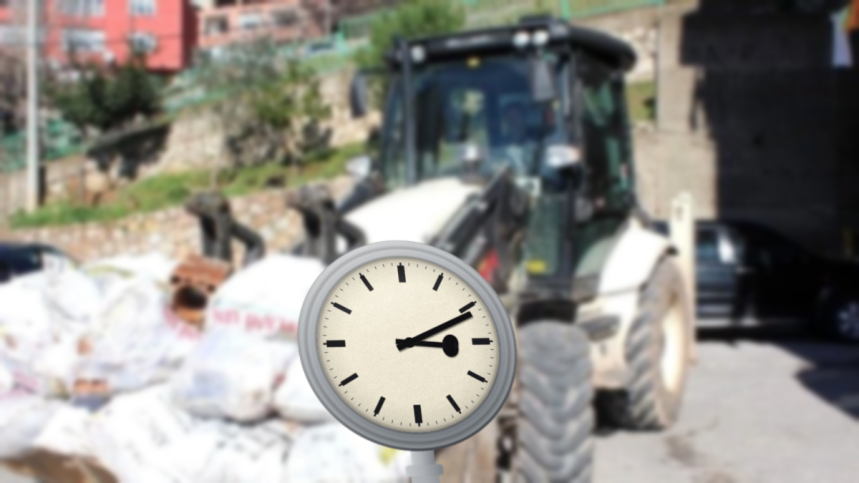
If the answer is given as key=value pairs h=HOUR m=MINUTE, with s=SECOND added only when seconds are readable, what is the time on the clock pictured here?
h=3 m=11
